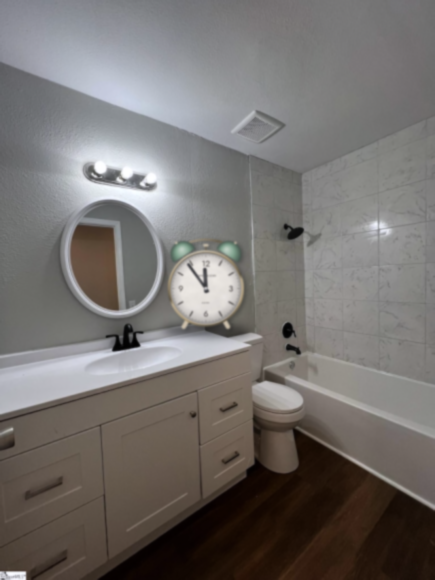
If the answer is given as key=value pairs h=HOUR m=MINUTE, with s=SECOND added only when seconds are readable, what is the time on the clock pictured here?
h=11 m=54
